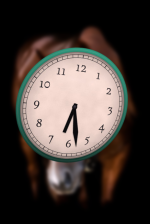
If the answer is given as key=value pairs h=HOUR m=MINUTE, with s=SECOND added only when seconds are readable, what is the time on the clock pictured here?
h=6 m=28
